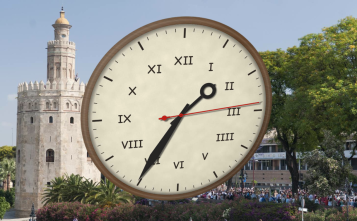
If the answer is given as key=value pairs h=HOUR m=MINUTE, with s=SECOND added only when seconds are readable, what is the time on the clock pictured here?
h=1 m=35 s=14
